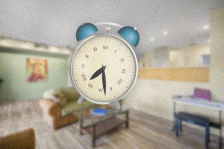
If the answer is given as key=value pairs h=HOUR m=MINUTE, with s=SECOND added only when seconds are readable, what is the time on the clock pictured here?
h=7 m=28
